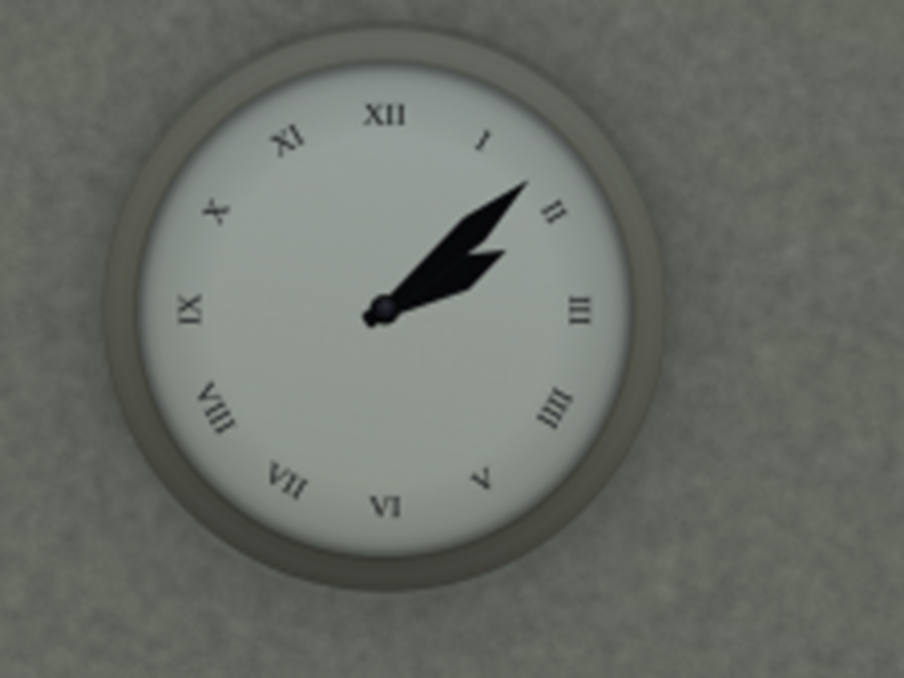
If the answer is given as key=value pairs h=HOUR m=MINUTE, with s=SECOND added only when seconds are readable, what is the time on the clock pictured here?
h=2 m=8
